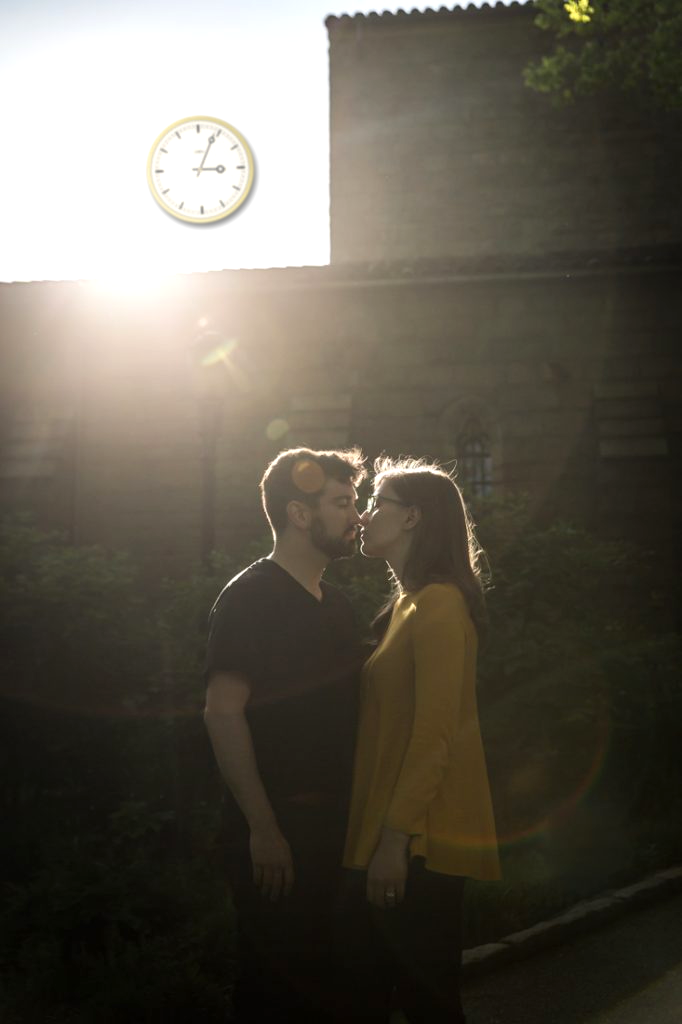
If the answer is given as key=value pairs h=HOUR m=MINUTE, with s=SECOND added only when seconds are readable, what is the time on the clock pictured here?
h=3 m=4
